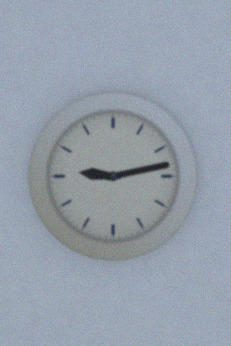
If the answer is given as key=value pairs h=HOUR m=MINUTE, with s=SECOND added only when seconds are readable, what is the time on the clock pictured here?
h=9 m=13
